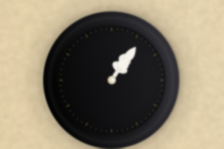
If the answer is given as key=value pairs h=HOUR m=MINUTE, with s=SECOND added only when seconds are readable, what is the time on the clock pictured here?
h=1 m=6
